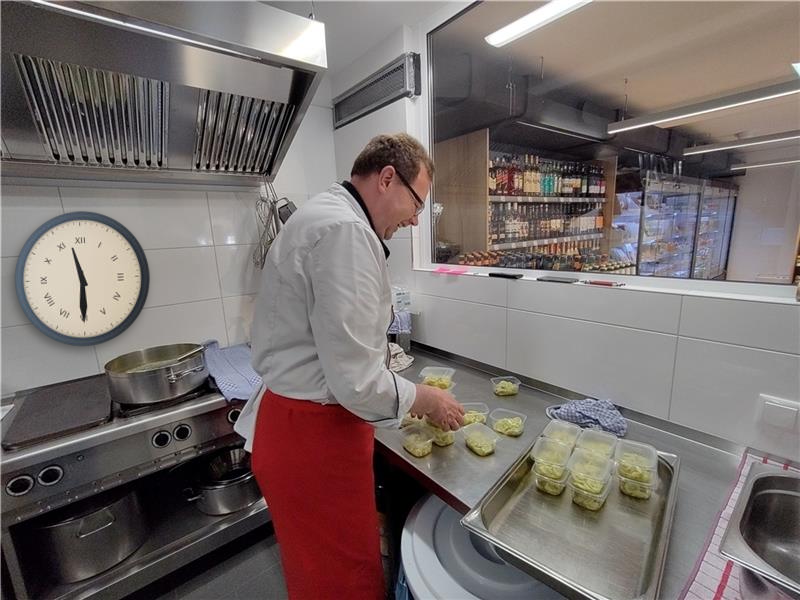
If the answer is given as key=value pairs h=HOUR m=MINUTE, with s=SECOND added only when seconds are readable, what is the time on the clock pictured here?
h=11 m=30
